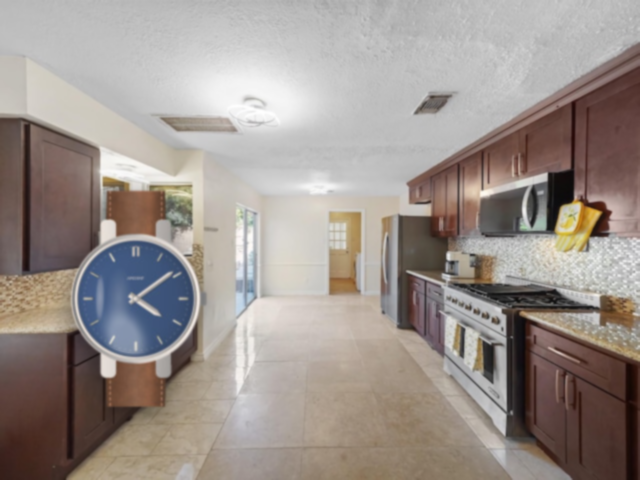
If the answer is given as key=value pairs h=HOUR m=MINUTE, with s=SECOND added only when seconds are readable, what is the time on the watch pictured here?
h=4 m=9
